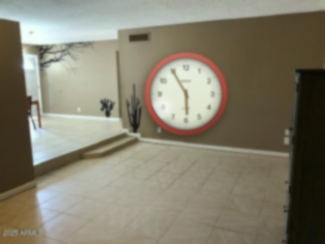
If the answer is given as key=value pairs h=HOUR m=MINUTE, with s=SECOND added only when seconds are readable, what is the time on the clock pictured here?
h=5 m=55
